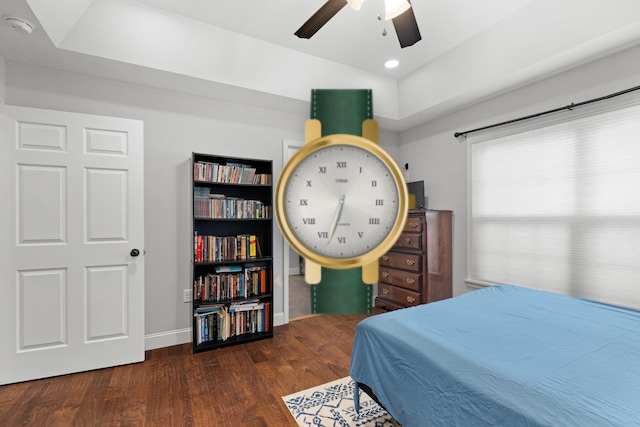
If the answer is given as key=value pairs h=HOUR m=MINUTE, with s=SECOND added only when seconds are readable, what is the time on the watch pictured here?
h=6 m=33
